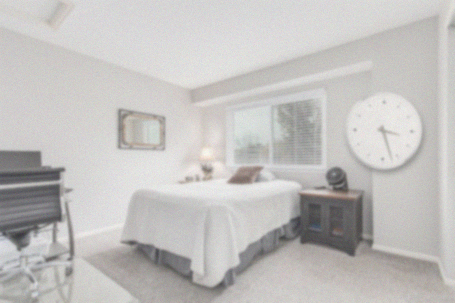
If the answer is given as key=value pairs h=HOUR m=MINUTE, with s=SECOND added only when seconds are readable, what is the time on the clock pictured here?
h=3 m=27
